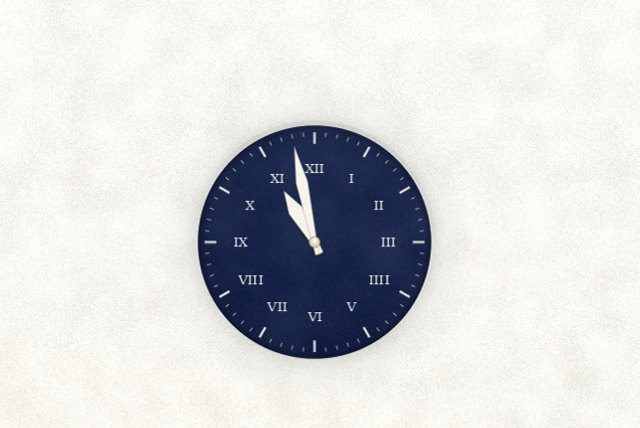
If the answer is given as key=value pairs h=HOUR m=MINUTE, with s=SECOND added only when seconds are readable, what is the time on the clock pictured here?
h=10 m=58
